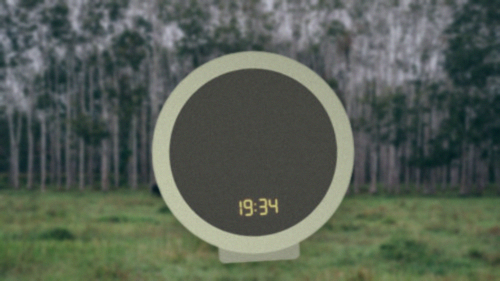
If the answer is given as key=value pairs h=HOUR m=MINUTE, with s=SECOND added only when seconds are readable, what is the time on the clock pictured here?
h=19 m=34
